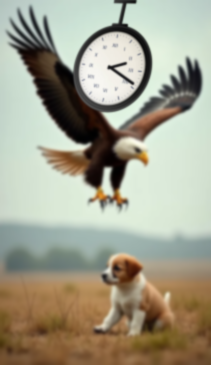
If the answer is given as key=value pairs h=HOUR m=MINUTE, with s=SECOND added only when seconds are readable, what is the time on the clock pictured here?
h=2 m=19
